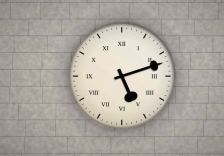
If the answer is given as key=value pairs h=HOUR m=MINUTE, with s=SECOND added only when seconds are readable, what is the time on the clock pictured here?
h=5 m=12
